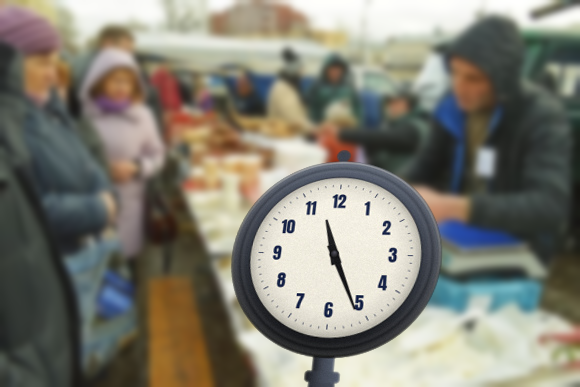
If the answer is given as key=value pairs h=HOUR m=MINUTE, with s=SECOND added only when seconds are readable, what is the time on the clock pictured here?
h=11 m=26
